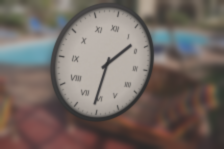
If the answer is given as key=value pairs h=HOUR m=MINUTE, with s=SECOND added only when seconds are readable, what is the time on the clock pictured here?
h=1 m=31
